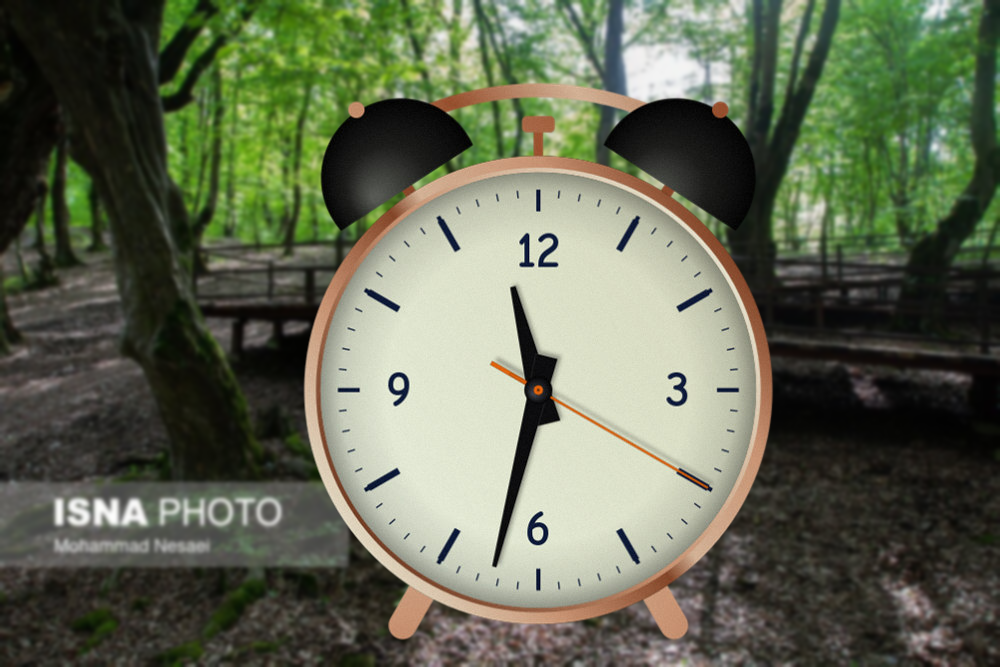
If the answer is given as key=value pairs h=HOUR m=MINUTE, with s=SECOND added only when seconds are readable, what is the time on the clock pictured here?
h=11 m=32 s=20
